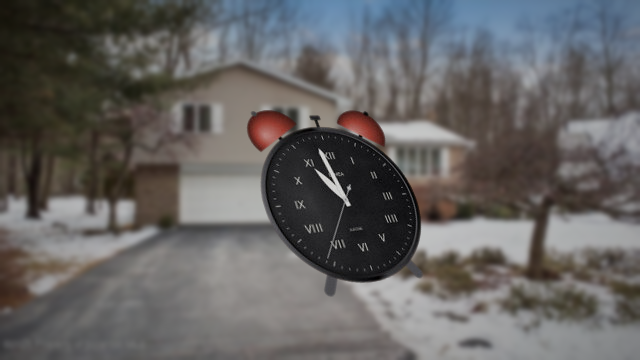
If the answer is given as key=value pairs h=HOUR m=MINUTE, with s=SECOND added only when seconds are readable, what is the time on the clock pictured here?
h=10 m=58 s=36
